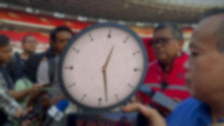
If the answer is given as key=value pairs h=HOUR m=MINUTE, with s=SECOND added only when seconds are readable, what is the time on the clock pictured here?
h=12 m=28
